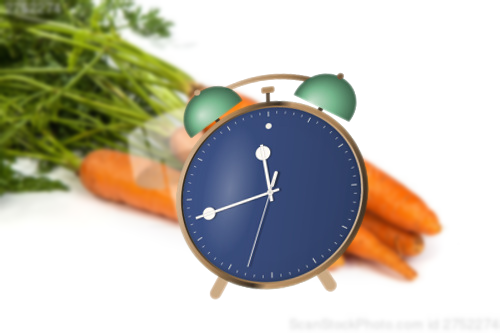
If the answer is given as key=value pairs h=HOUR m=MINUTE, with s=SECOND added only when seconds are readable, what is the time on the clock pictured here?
h=11 m=42 s=33
